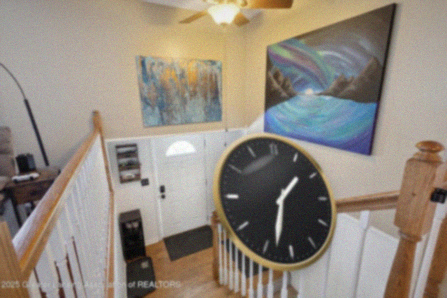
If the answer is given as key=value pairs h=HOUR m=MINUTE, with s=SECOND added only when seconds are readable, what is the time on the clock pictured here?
h=1 m=33
